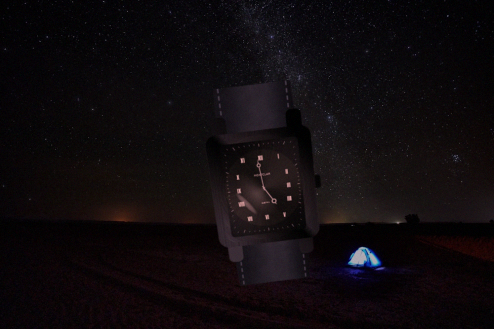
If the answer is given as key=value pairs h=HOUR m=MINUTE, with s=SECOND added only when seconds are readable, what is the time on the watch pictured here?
h=4 m=59
